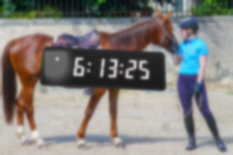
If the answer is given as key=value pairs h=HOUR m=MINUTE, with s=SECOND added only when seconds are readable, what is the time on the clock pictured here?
h=6 m=13 s=25
